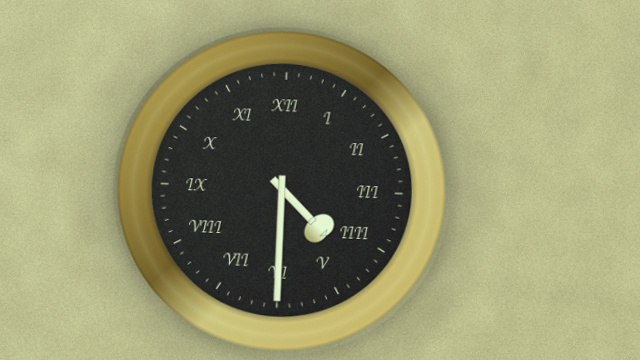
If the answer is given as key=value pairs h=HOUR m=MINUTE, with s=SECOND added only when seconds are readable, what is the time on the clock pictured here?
h=4 m=30
